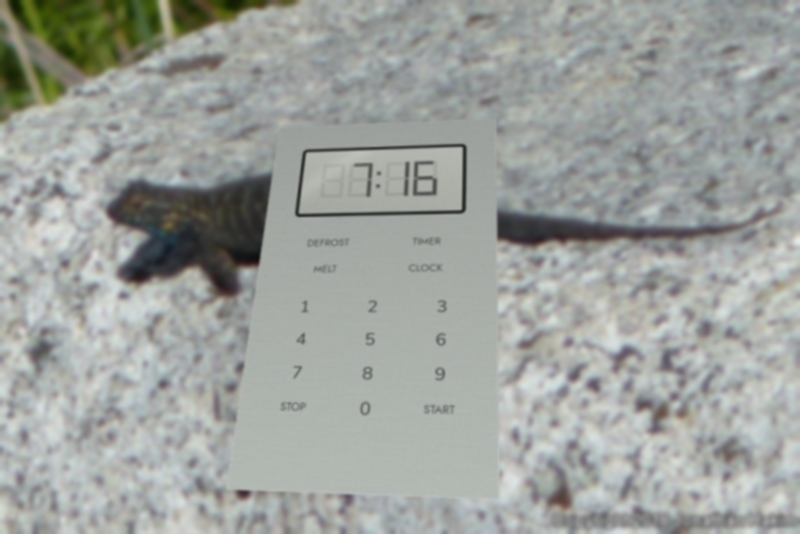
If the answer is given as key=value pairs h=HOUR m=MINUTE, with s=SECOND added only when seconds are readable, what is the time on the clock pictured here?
h=7 m=16
